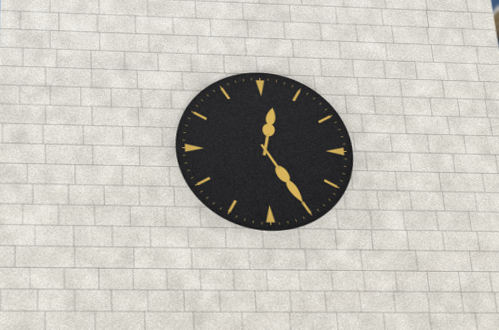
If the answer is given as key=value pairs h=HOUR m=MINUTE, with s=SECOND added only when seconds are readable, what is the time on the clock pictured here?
h=12 m=25
